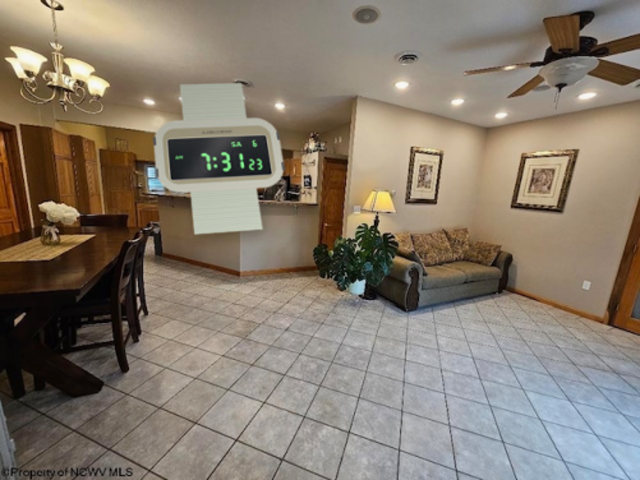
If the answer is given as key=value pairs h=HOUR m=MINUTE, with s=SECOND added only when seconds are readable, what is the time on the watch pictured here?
h=7 m=31 s=23
